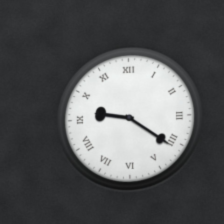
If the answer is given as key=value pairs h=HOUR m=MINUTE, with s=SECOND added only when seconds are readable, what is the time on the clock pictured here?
h=9 m=21
